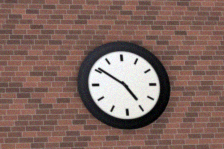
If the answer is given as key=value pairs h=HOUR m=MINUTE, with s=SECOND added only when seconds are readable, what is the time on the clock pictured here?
h=4 m=51
